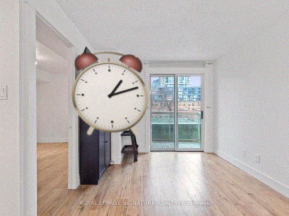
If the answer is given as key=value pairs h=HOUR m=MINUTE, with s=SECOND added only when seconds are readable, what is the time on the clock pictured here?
h=1 m=12
